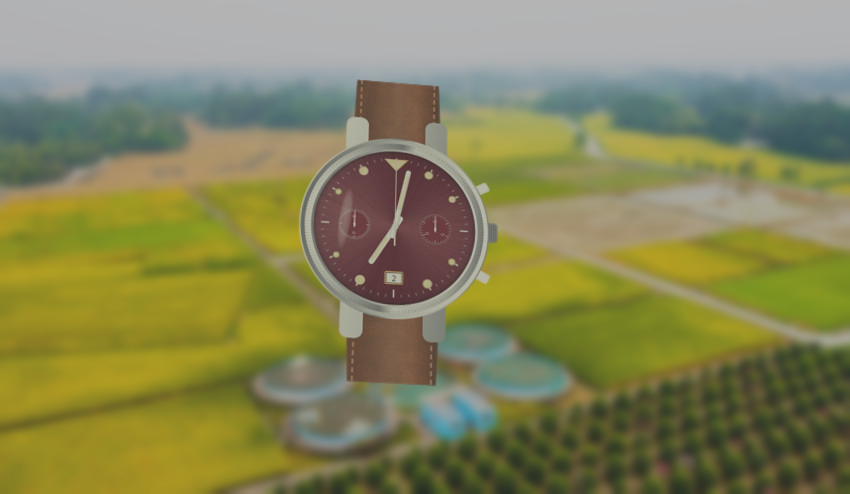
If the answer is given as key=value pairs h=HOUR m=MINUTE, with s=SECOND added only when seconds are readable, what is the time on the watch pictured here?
h=7 m=2
